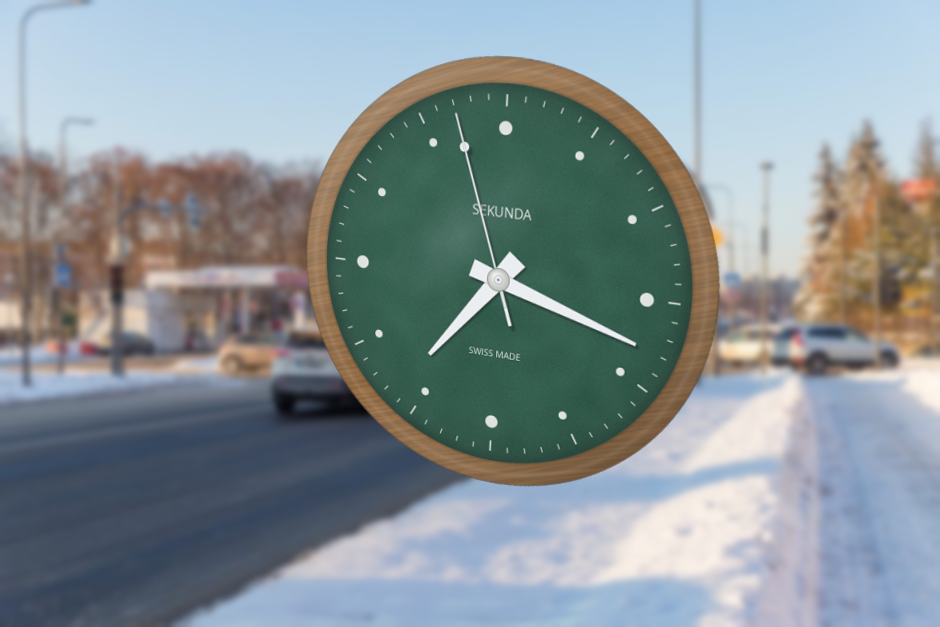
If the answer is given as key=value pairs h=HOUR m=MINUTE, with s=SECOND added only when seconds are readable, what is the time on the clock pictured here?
h=7 m=17 s=57
